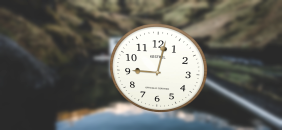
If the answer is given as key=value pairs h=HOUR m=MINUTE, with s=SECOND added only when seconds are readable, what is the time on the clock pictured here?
h=9 m=2
